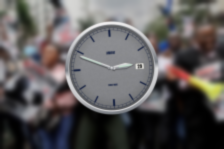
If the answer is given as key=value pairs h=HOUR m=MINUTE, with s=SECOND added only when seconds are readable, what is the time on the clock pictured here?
h=2 m=49
